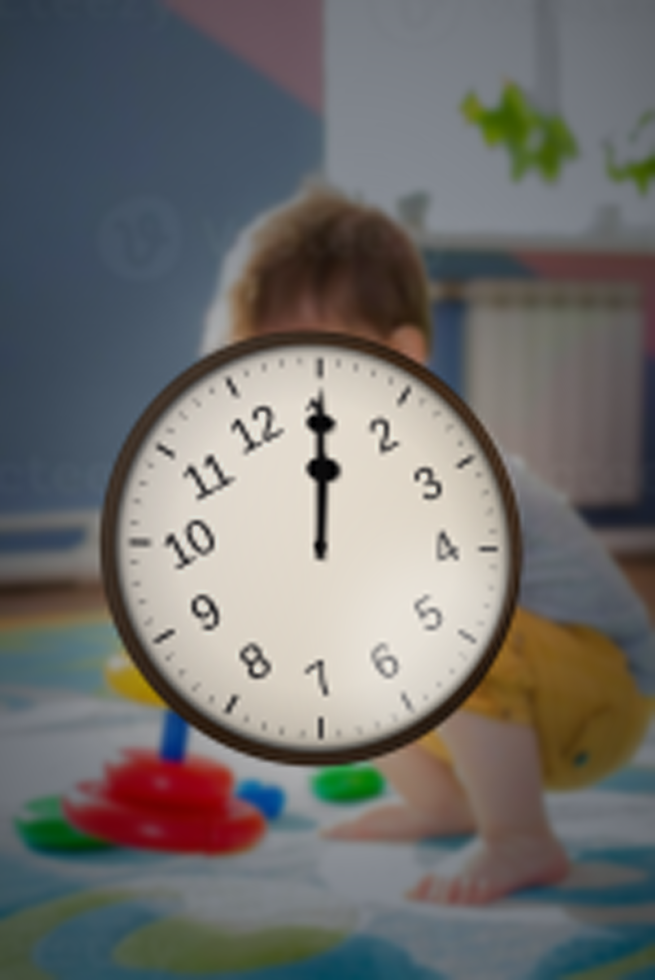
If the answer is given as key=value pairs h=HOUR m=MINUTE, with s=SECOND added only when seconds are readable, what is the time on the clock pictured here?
h=1 m=5
